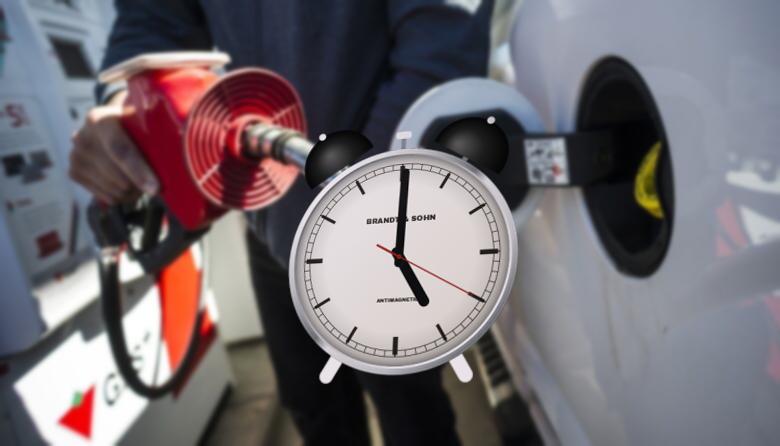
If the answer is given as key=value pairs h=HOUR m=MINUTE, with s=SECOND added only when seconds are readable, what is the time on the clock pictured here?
h=5 m=0 s=20
